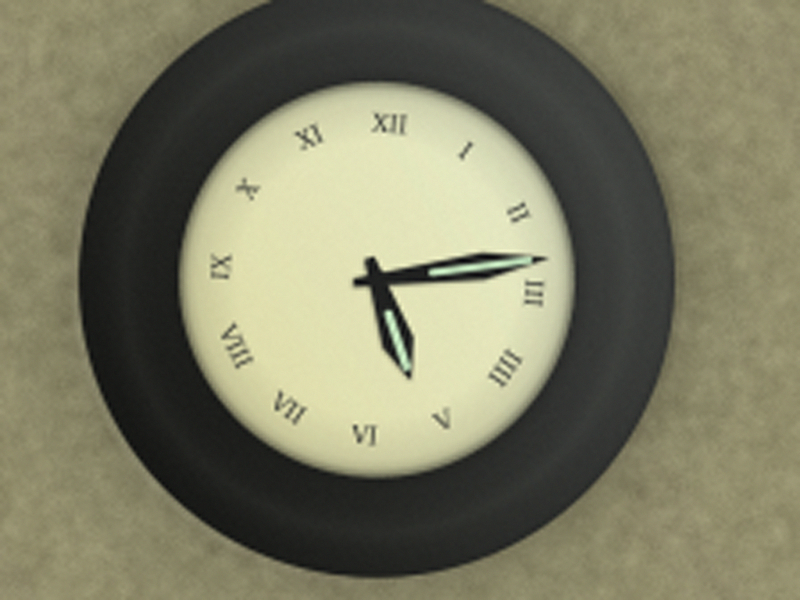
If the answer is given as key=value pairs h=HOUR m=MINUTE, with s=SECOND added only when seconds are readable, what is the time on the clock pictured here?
h=5 m=13
